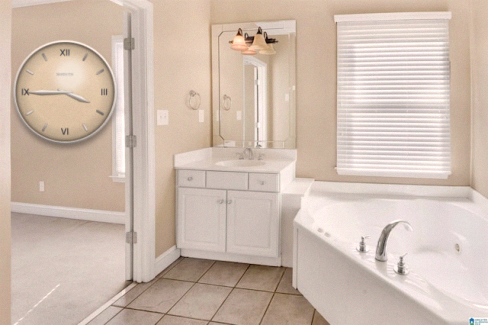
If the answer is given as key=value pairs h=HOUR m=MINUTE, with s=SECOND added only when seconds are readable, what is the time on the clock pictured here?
h=3 m=45
